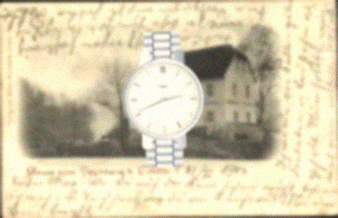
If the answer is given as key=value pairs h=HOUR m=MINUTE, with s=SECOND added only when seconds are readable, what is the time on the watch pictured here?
h=2 m=41
